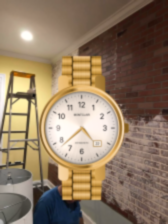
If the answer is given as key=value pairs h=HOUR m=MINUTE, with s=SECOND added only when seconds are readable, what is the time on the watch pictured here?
h=4 m=38
